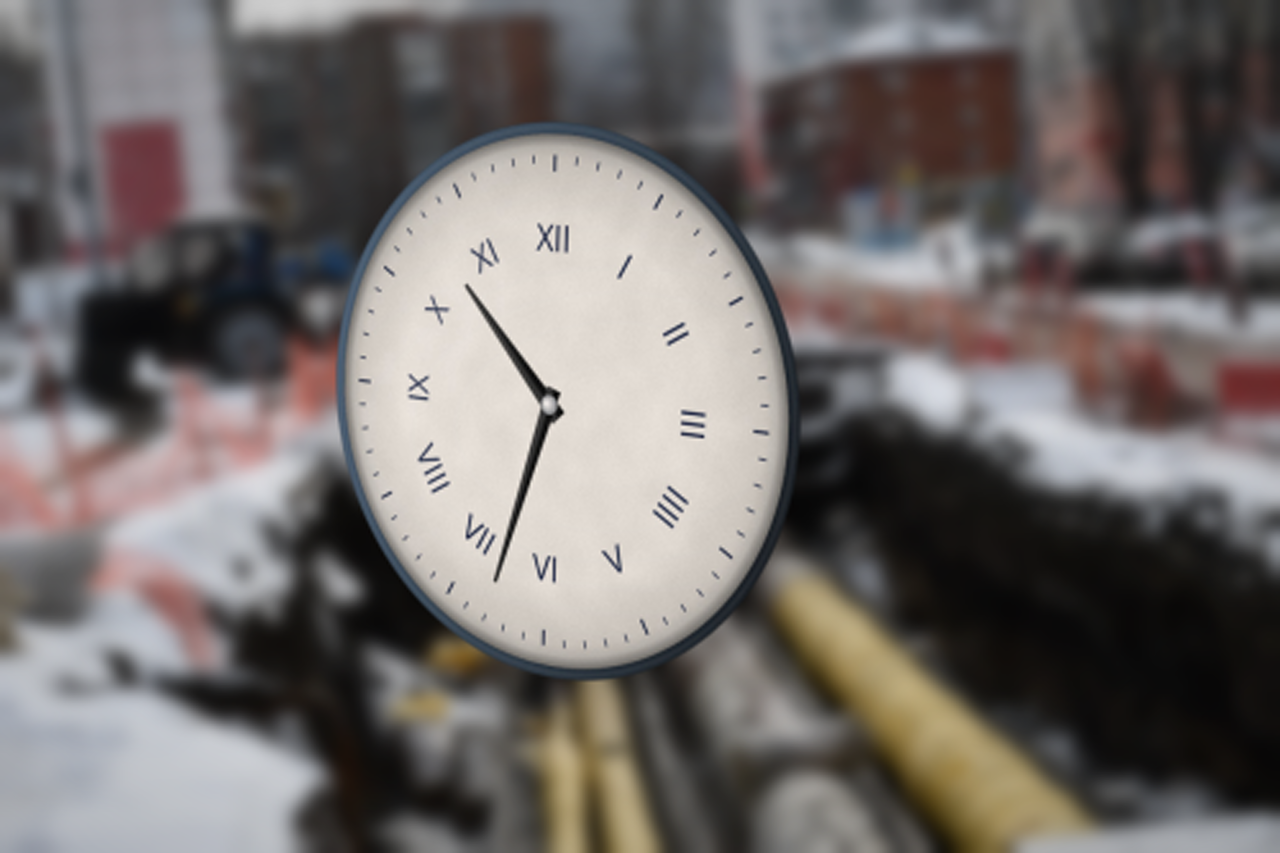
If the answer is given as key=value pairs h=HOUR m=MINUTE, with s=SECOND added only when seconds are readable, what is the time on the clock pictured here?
h=10 m=33
